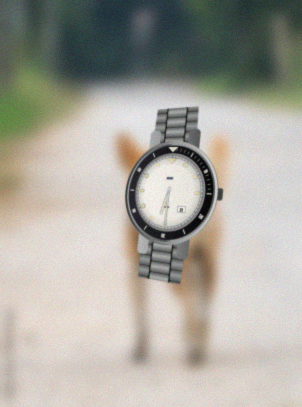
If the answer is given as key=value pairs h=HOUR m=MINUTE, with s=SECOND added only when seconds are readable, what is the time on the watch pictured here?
h=6 m=30
